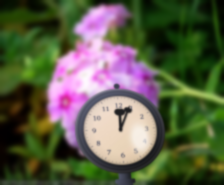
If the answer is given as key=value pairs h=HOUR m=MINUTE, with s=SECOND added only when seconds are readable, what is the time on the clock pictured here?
h=12 m=4
